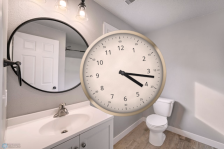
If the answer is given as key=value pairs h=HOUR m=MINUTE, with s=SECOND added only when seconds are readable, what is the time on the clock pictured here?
h=4 m=17
